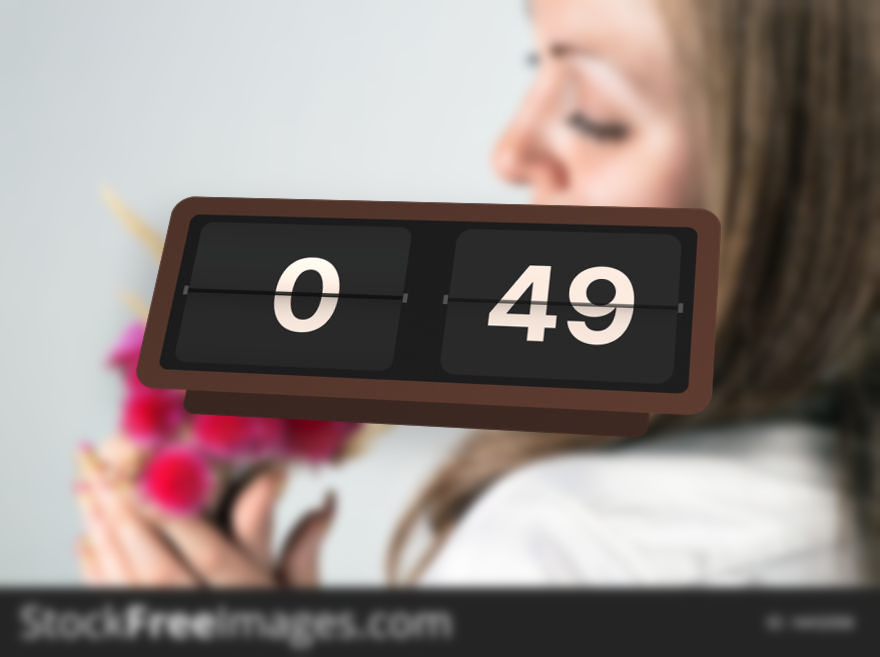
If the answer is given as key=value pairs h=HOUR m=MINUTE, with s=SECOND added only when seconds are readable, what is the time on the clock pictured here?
h=0 m=49
